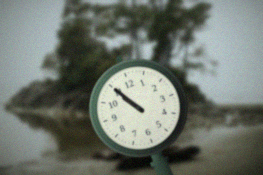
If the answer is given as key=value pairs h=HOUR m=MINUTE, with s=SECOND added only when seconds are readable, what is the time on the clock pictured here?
h=10 m=55
